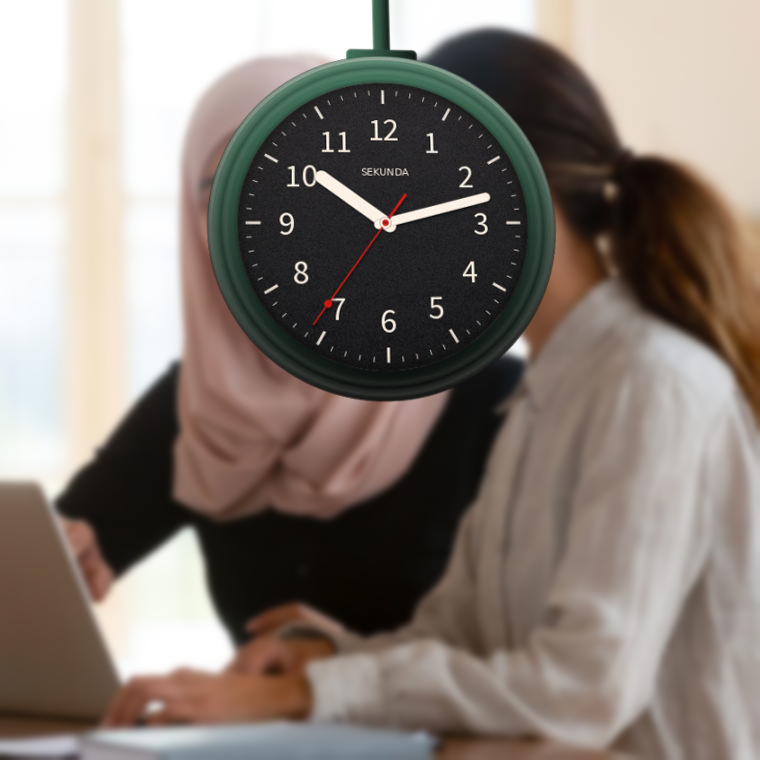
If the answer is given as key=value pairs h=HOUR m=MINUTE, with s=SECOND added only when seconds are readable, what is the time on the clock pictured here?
h=10 m=12 s=36
